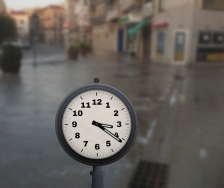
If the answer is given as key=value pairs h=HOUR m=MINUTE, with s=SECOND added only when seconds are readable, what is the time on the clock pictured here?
h=3 m=21
